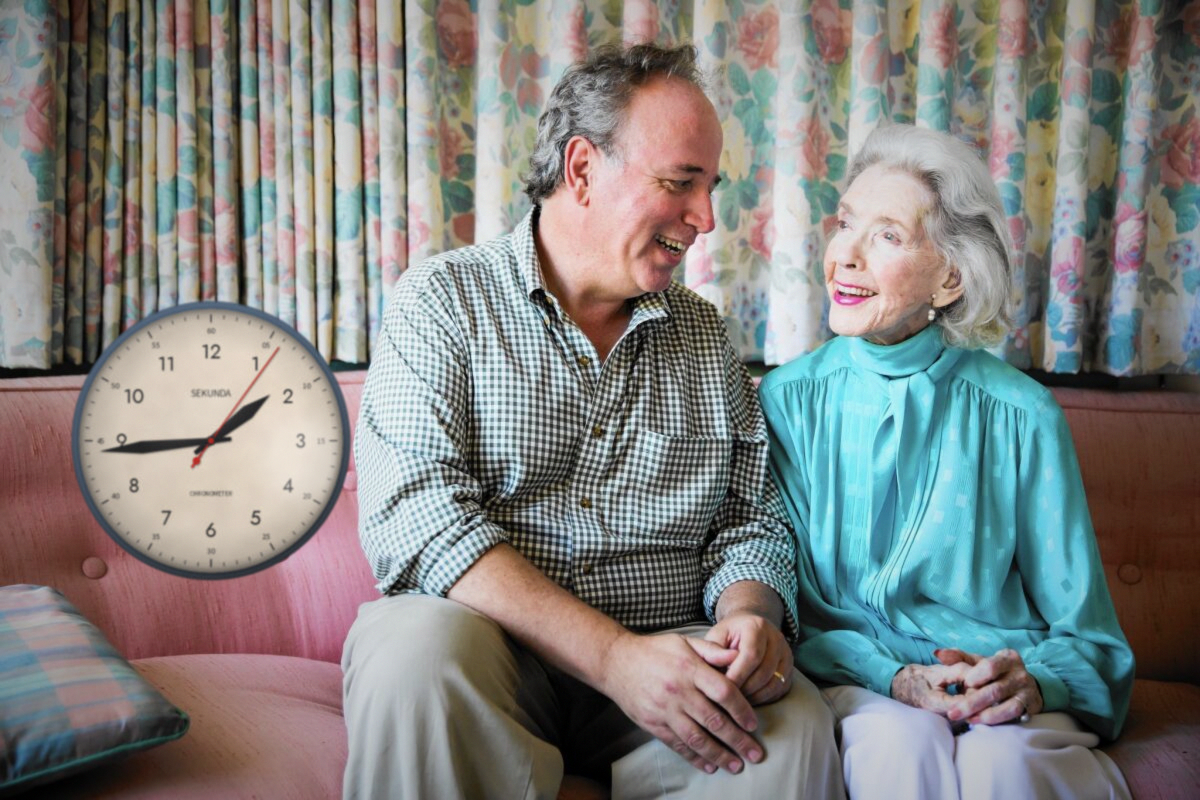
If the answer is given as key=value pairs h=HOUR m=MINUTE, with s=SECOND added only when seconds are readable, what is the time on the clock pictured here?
h=1 m=44 s=6
